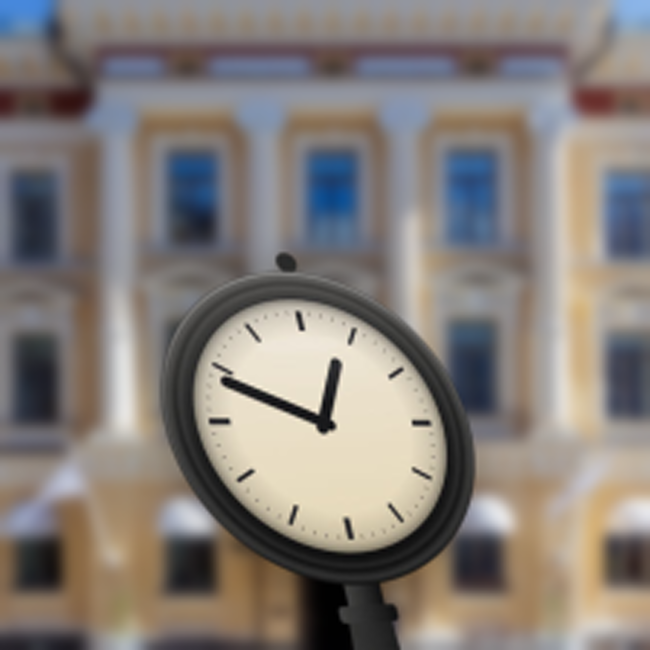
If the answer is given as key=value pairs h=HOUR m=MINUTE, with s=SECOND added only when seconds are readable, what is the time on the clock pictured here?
h=12 m=49
